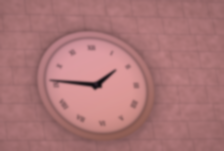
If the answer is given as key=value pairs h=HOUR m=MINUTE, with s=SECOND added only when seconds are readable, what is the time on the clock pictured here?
h=1 m=46
